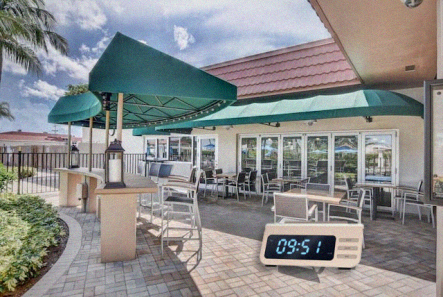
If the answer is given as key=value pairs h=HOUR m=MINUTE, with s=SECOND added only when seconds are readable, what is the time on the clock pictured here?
h=9 m=51
